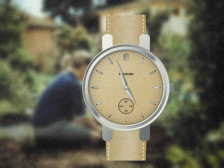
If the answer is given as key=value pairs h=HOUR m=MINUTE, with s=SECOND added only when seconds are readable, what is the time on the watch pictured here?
h=4 m=57
